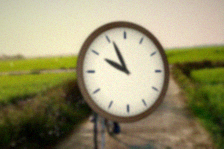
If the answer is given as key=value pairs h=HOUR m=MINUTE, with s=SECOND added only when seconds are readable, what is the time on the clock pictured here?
h=9 m=56
